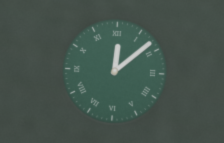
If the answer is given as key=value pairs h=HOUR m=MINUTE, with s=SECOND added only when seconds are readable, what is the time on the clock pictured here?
h=12 m=8
